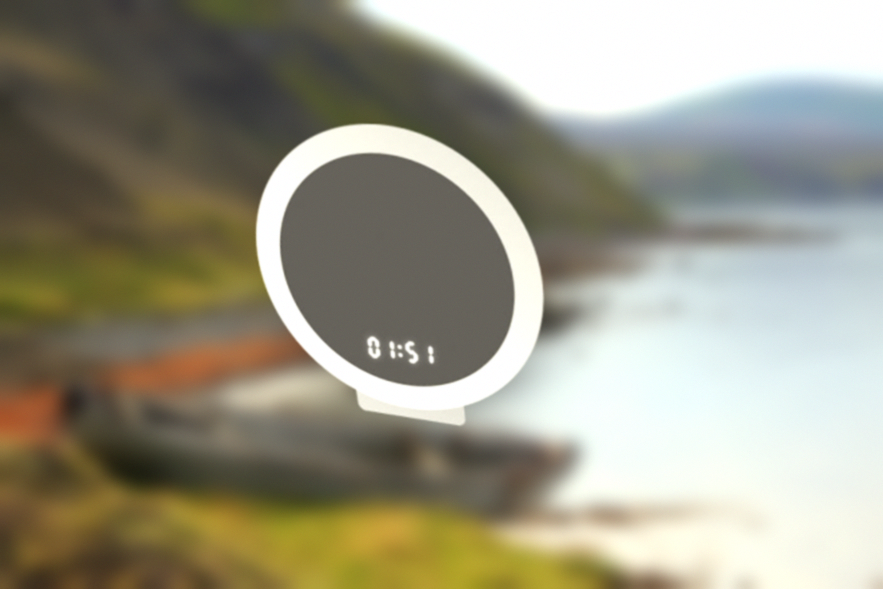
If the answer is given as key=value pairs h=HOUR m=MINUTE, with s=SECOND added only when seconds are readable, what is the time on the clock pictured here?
h=1 m=51
